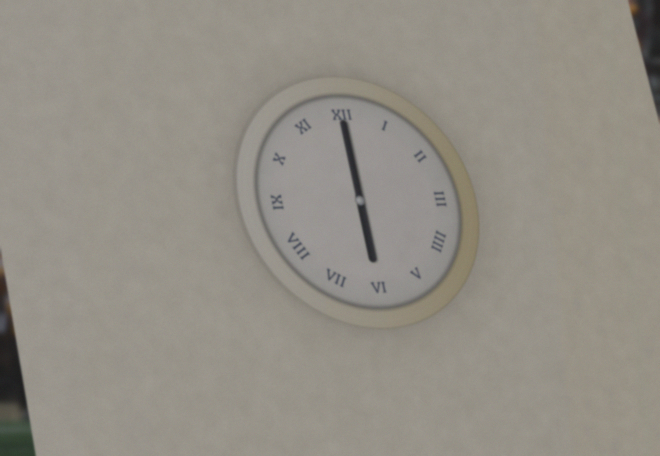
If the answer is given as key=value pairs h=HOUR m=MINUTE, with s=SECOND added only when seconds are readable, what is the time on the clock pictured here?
h=6 m=0
